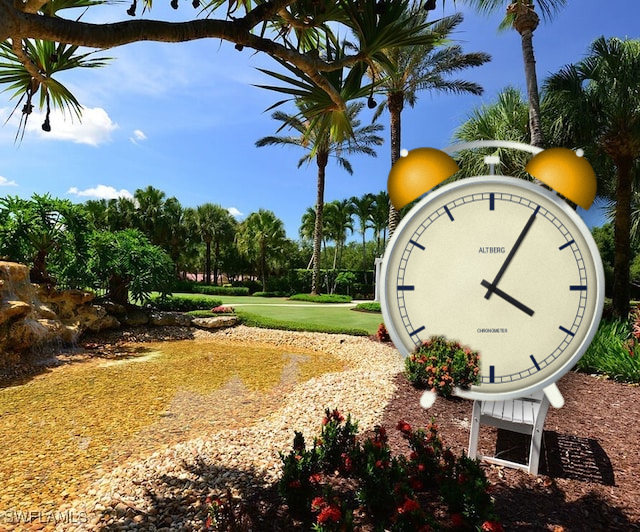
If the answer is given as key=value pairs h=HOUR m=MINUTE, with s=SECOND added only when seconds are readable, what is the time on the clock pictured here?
h=4 m=5
